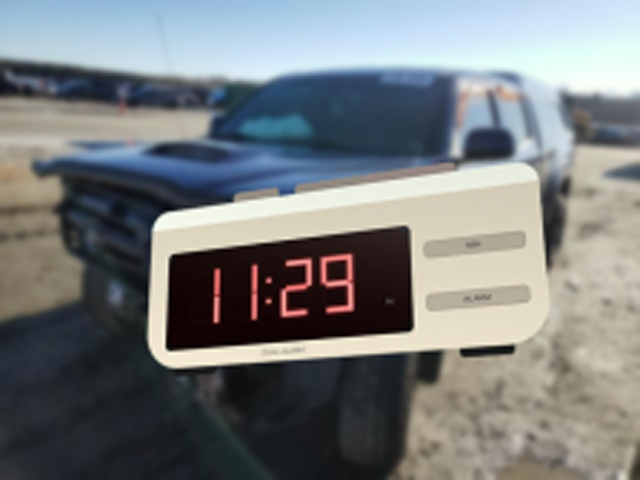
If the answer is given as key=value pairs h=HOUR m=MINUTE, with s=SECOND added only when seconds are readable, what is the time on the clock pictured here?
h=11 m=29
